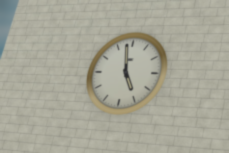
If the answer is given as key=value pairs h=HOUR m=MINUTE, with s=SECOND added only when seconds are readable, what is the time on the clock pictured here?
h=4 m=58
